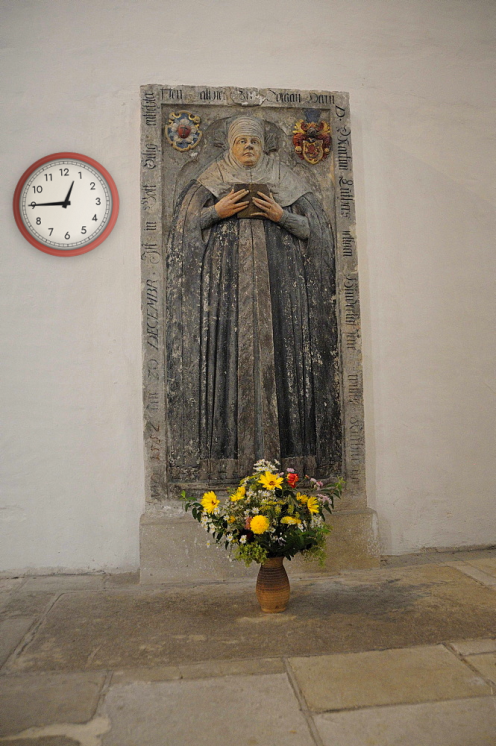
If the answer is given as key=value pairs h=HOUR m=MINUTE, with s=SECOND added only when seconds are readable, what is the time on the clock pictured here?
h=12 m=45
